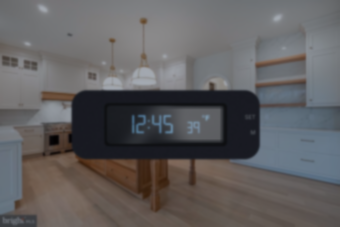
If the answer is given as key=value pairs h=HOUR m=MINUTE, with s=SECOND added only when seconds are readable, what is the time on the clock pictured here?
h=12 m=45
